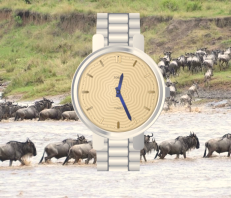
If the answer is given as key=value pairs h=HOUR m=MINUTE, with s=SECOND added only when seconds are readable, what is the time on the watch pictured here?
h=12 m=26
